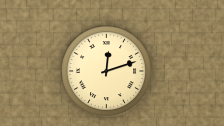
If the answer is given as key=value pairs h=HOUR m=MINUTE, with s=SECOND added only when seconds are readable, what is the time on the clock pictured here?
h=12 m=12
